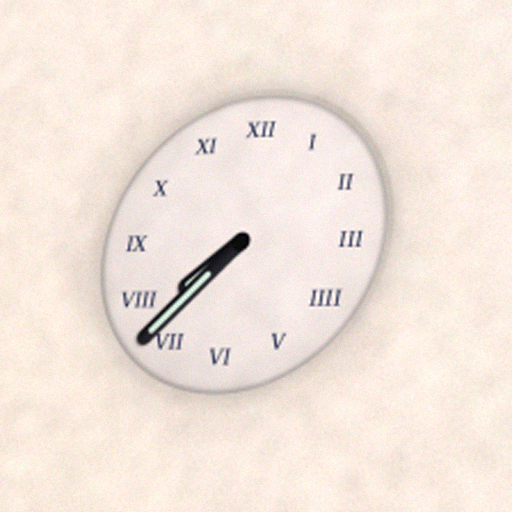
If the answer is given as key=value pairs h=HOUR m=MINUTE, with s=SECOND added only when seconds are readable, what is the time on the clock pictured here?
h=7 m=37
